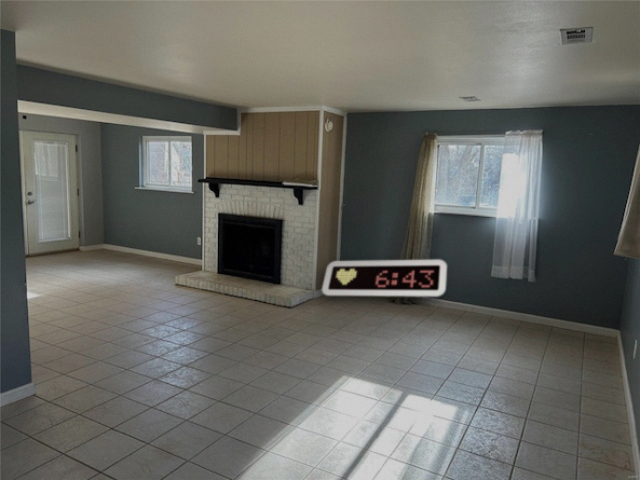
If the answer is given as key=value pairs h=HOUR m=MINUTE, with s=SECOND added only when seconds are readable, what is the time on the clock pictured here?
h=6 m=43
